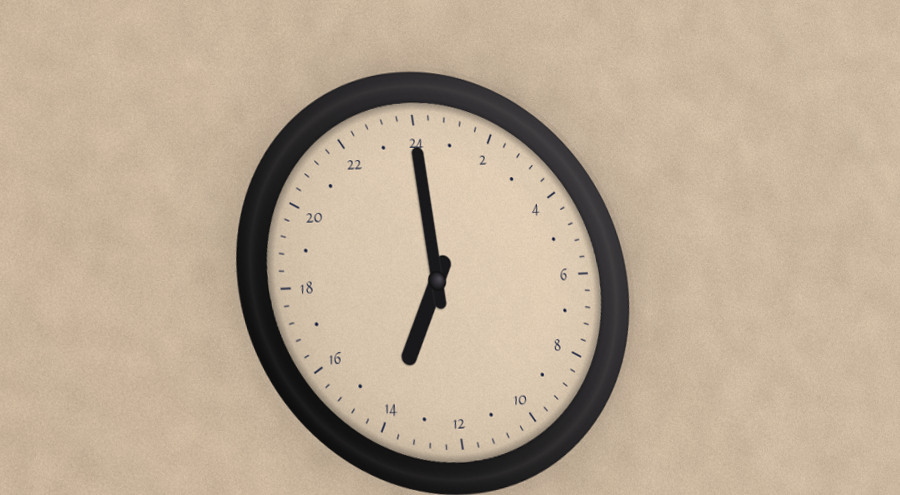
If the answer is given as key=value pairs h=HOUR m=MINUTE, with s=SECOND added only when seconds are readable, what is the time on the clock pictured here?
h=14 m=0
